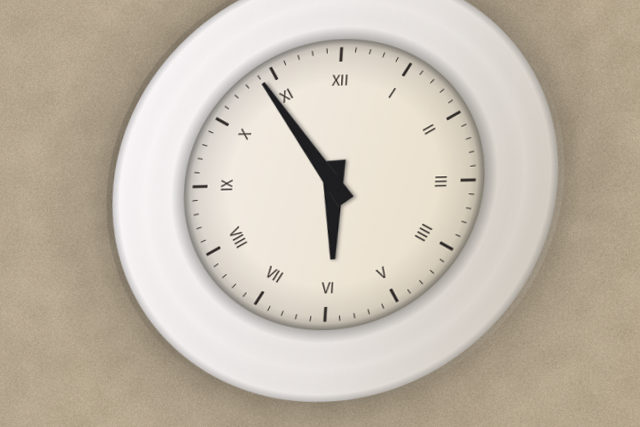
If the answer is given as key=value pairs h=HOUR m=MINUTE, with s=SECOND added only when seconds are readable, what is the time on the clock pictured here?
h=5 m=54
